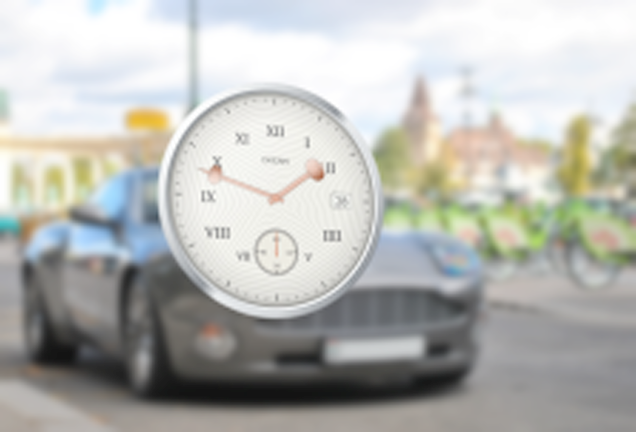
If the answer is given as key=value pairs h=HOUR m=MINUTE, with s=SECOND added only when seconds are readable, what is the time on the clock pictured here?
h=1 m=48
